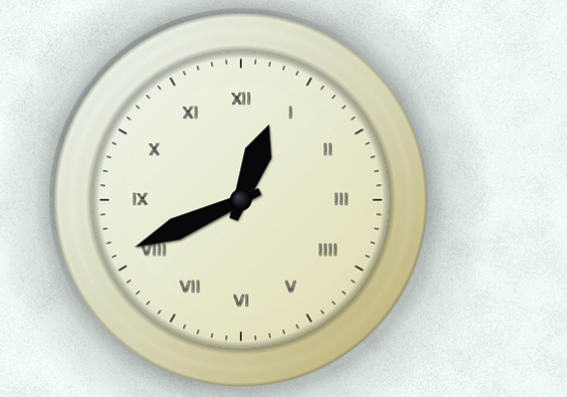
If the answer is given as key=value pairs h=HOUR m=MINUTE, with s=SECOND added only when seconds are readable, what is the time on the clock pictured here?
h=12 m=41
